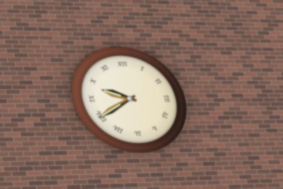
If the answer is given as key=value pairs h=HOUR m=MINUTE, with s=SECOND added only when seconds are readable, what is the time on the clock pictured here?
h=9 m=40
